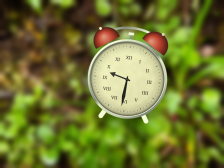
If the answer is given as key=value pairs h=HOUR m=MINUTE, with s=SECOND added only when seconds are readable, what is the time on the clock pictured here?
h=9 m=31
